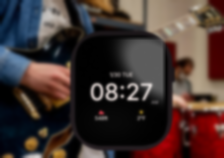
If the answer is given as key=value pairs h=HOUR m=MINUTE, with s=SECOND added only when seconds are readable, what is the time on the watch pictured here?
h=8 m=27
